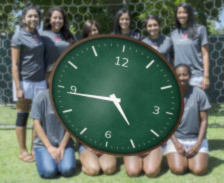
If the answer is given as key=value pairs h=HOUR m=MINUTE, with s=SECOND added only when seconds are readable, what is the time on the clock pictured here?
h=4 m=44
